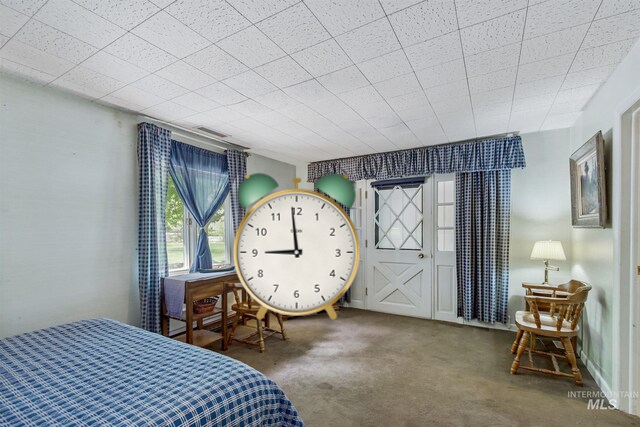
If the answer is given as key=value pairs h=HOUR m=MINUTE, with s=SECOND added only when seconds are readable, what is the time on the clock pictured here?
h=8 m=59
